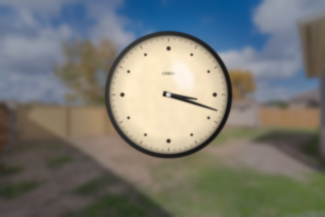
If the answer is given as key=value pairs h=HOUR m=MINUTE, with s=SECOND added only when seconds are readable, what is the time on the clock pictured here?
h=3 m=18
